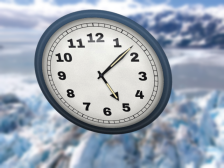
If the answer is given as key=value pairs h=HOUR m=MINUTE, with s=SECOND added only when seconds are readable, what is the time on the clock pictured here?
h=5 m=8
